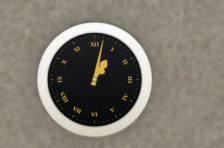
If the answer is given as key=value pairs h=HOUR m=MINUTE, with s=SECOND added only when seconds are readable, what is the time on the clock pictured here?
h=1 m=2
